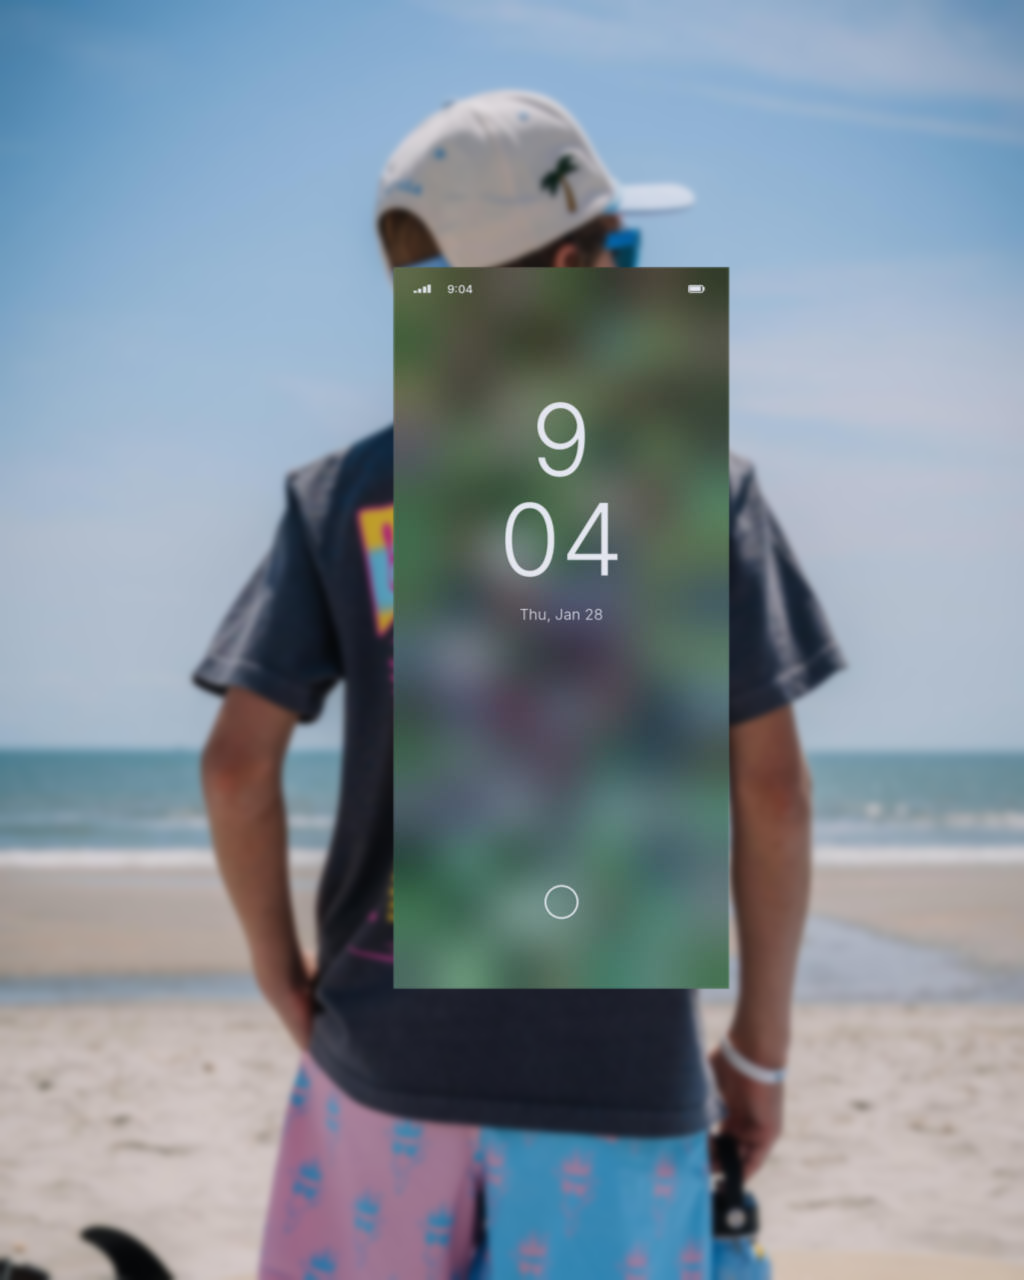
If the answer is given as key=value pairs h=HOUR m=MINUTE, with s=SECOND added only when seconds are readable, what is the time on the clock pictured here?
h=9 m=4
